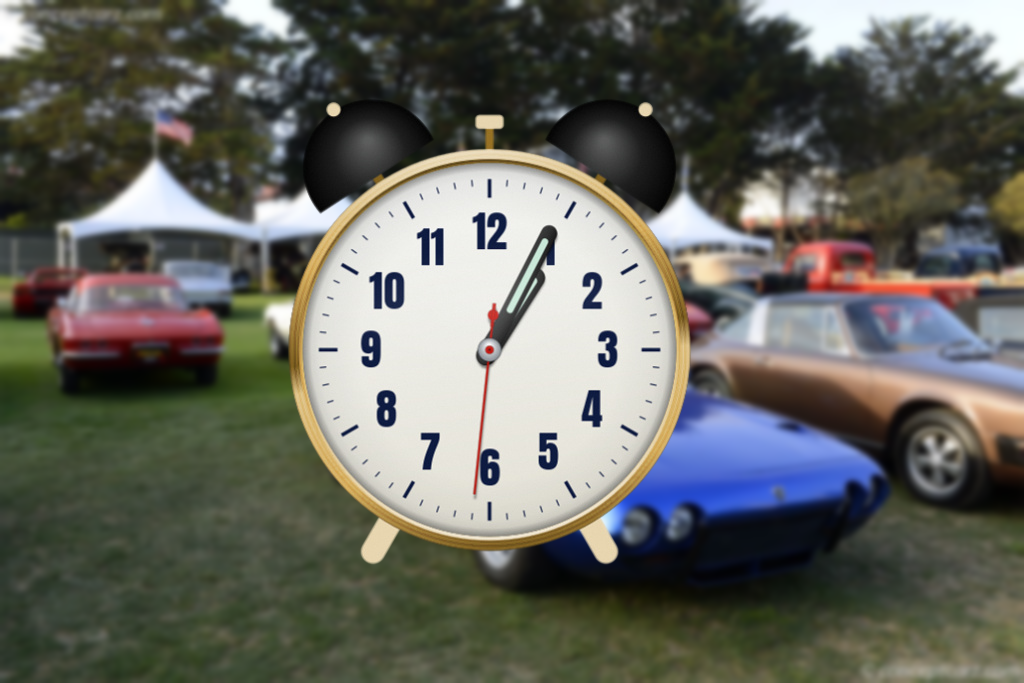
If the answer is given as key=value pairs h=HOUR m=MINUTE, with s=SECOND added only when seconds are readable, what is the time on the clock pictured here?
h=1 m=4 s=31
